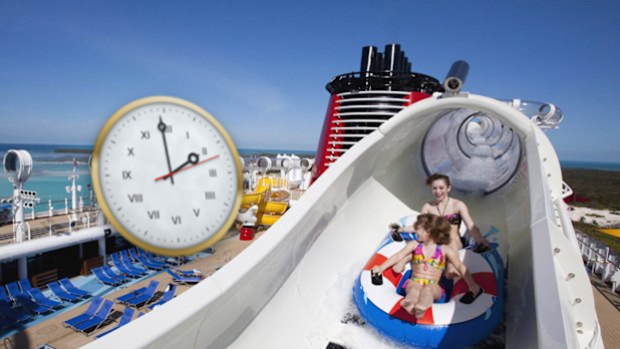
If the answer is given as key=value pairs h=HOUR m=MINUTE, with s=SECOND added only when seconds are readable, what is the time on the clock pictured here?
h=1 m=59 s=12
